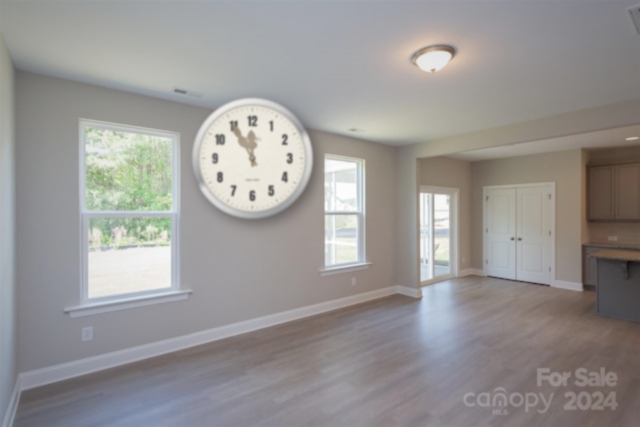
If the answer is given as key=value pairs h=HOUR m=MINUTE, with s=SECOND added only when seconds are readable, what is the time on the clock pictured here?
h=11 m=55
